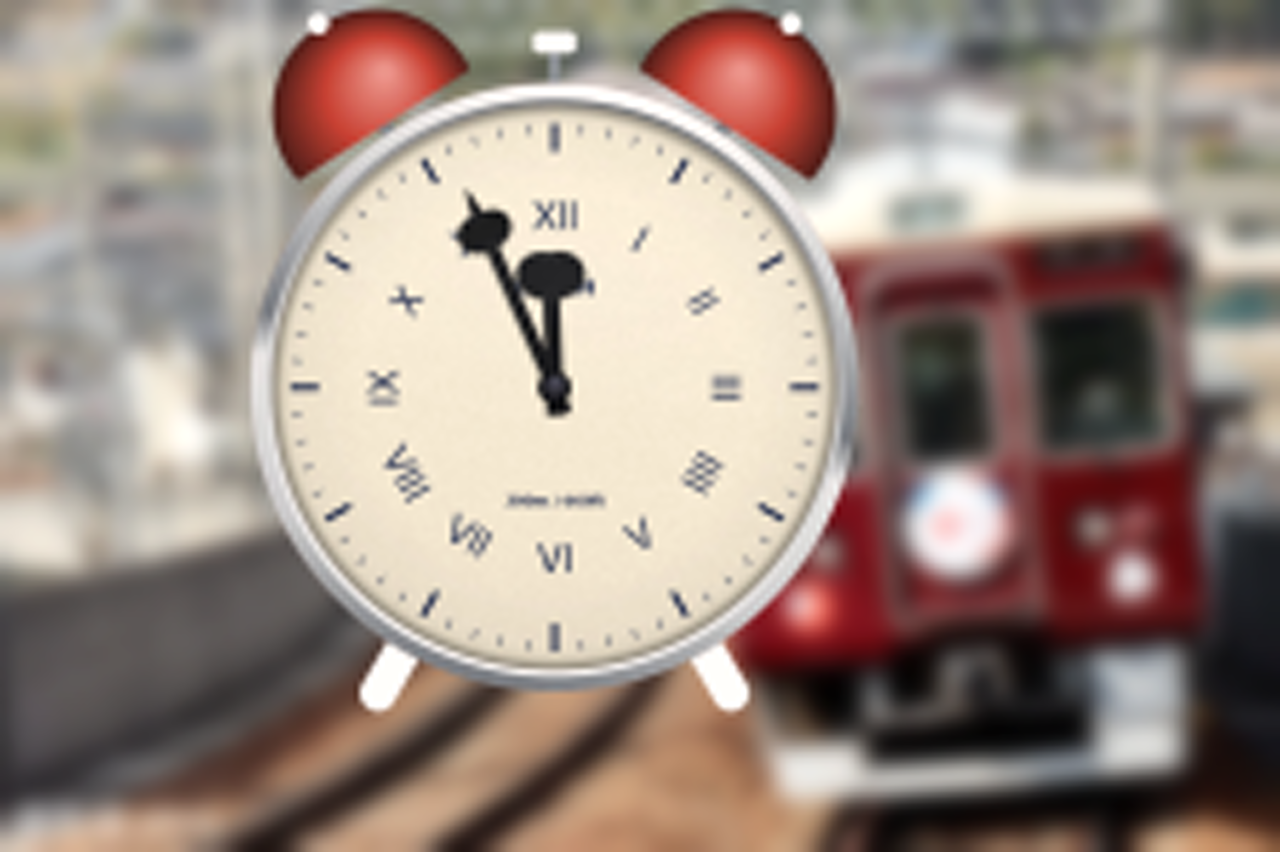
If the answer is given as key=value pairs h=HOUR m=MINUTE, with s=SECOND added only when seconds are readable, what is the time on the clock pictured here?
h=11 m=56
